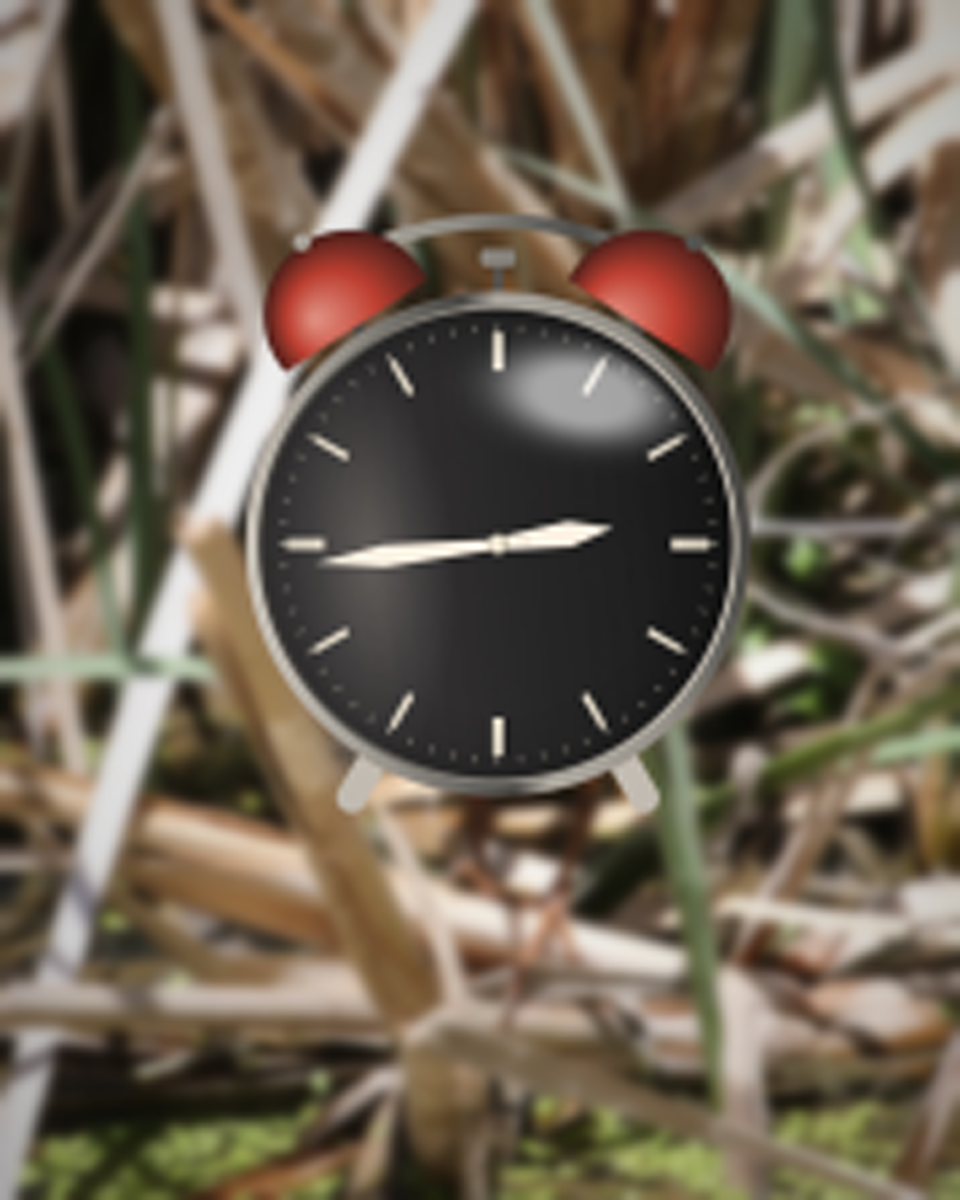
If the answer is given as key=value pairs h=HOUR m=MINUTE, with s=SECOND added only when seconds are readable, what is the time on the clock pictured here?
h=2 m=44
